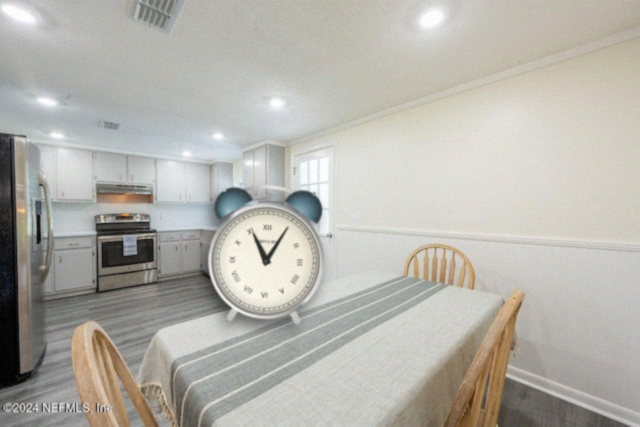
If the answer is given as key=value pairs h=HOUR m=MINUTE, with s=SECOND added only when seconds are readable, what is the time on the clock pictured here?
h=11 m=5
